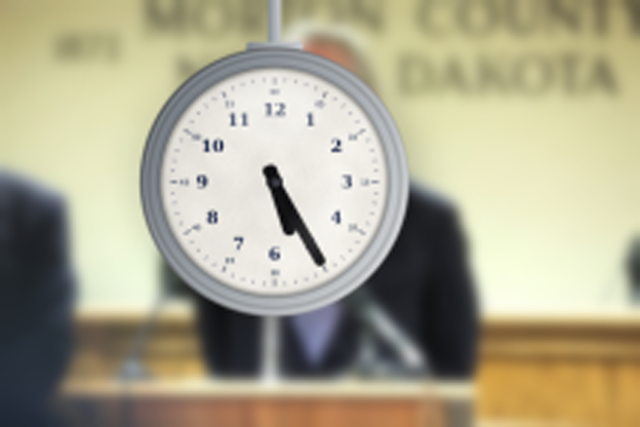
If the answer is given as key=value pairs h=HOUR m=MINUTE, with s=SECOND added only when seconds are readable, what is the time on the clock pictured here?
h=5 m=25
